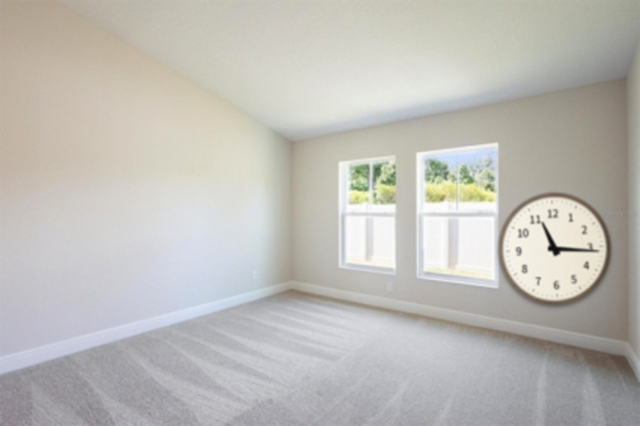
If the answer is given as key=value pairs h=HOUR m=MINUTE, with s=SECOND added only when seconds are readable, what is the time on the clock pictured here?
h=11 m=16
